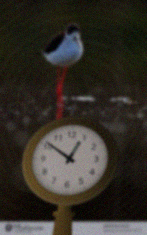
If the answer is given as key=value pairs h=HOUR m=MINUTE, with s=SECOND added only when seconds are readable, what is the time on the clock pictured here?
h=12 m=51
